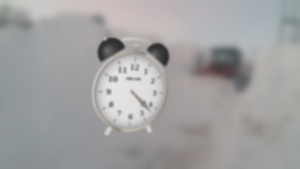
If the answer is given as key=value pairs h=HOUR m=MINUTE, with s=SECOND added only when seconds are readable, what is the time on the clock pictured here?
h=4 m=22
